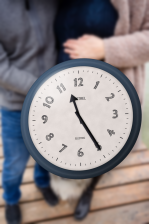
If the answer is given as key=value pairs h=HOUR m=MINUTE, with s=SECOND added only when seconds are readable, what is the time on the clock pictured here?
h=11 m=25
